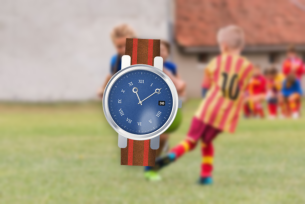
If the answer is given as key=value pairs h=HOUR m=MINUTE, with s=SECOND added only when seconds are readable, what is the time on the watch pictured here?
h=11 m=9
